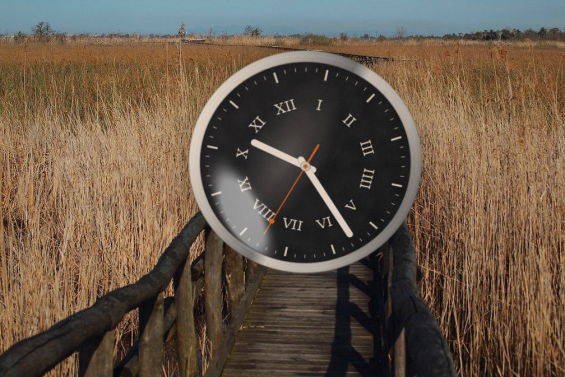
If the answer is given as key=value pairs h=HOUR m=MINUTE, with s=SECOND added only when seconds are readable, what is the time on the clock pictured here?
h=10 m=27 s=38
